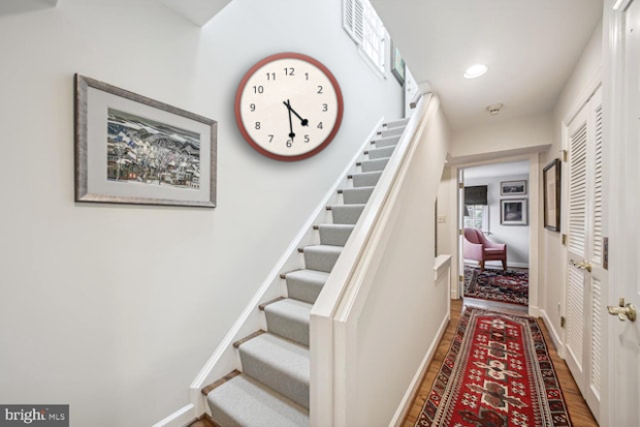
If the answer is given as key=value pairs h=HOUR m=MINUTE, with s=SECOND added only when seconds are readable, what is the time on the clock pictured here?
h=4 m=29
